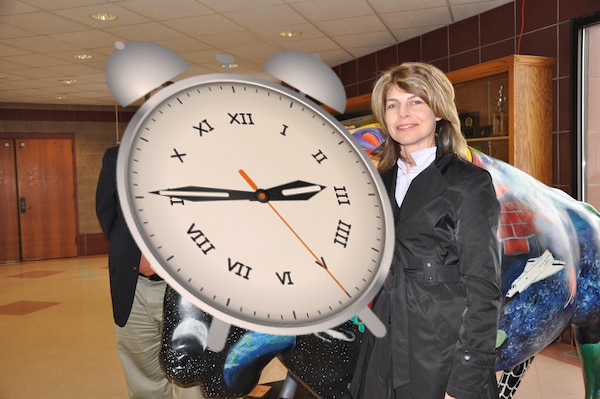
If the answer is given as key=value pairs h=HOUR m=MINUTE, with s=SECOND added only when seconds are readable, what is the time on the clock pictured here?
h=2 m=45 s=25
